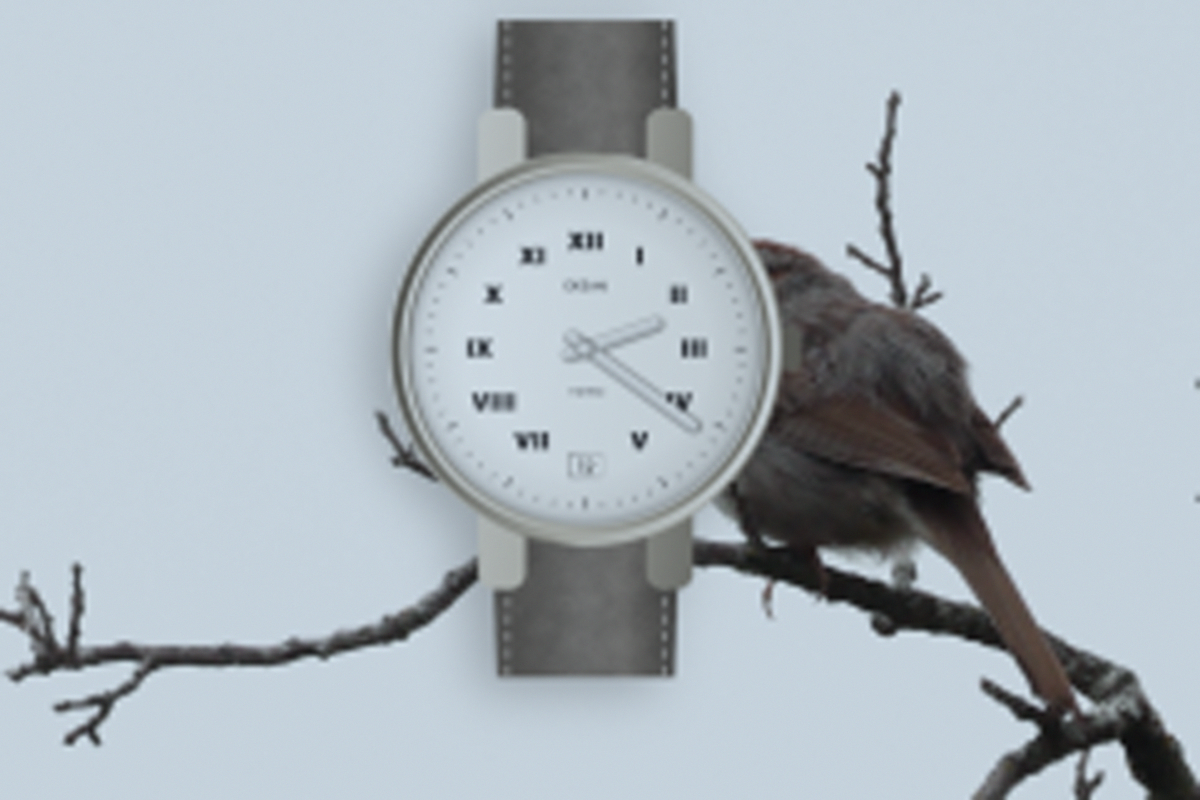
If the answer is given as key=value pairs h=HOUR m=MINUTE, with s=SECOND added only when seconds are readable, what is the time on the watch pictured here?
h=2 m=21
